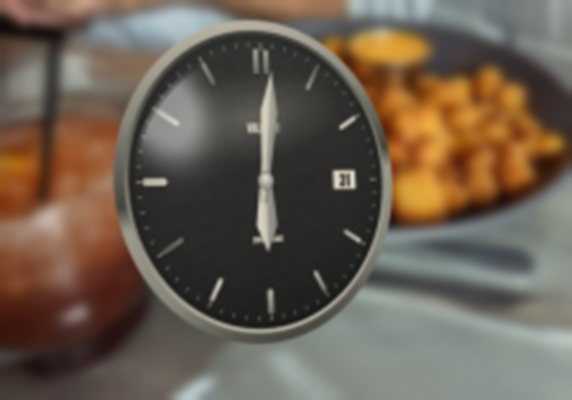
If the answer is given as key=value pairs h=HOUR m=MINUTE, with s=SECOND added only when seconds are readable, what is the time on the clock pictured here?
h=6 m=1
